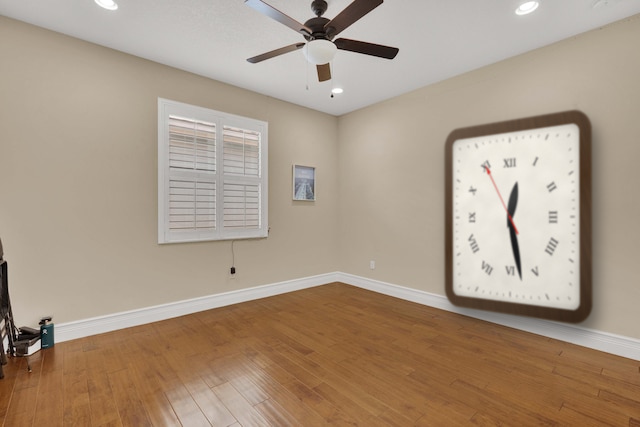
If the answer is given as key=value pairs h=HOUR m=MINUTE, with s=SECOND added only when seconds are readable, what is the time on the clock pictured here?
h=12 m=27 s=55
